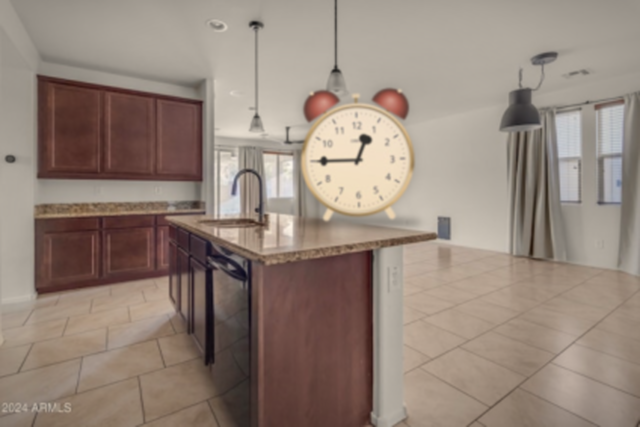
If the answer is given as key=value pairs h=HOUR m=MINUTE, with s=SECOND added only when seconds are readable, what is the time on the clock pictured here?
h=12 m=45
